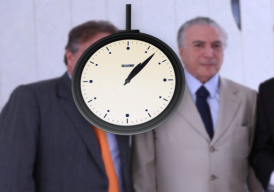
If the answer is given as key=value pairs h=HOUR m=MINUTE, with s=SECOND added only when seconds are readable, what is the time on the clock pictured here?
h=1 m=7
